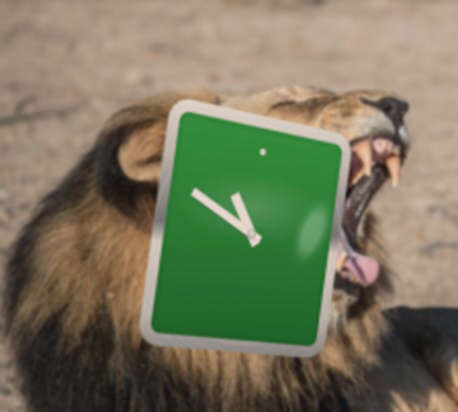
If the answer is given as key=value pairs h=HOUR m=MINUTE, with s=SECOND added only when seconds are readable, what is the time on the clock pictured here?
h=10 m=49
